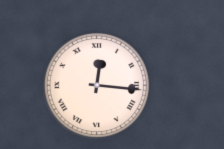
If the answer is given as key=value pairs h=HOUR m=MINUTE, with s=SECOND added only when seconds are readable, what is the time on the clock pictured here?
h=12 m=16
